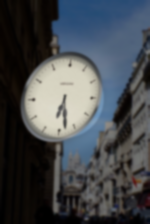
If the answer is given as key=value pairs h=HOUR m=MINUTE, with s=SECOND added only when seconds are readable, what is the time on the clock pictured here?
h=6 m=28
